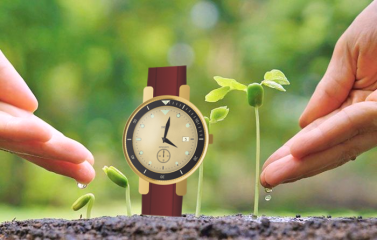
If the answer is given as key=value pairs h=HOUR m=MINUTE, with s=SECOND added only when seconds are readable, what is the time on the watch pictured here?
h=4 m=2
